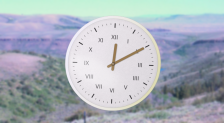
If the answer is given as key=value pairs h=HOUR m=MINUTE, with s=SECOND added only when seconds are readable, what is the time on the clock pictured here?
h=12 m=10
